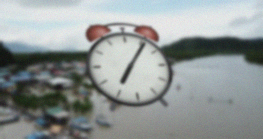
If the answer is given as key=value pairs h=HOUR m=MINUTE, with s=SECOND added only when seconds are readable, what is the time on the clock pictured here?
h=7 m=6
